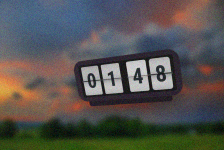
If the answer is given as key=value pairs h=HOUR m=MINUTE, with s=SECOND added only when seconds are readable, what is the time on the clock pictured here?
h=1 m=48
